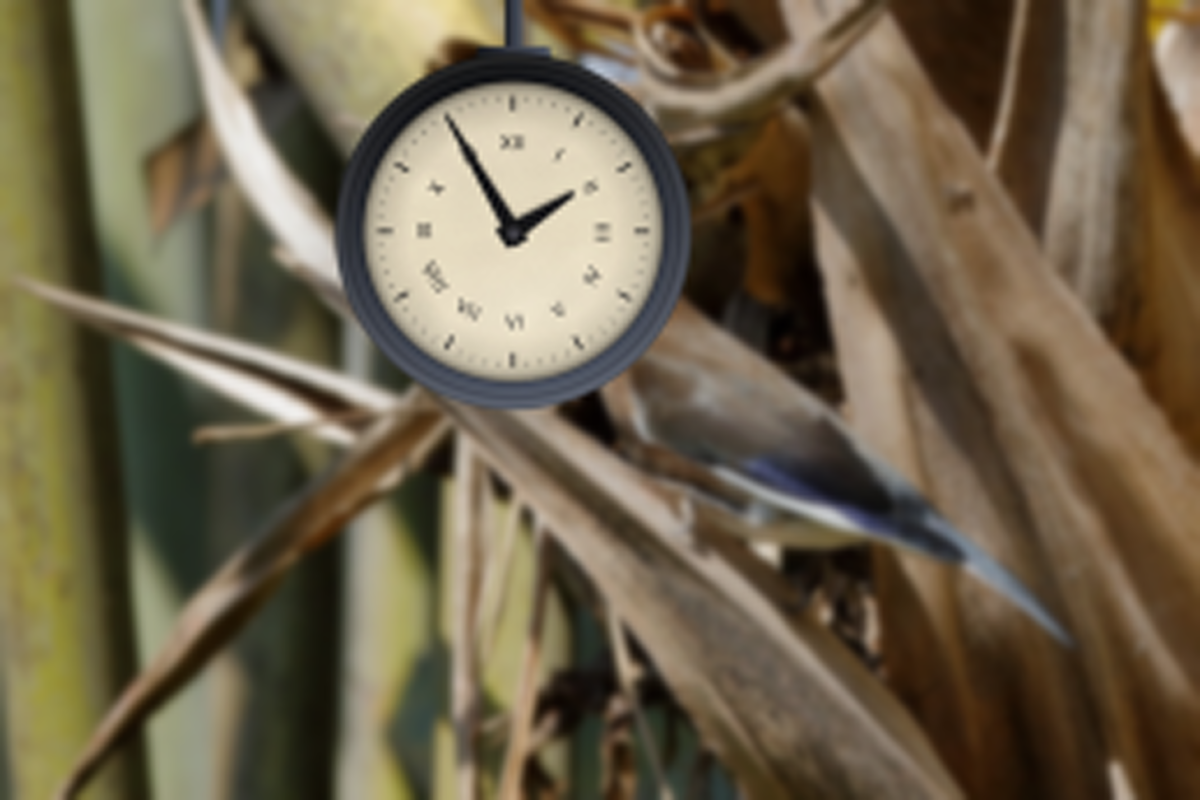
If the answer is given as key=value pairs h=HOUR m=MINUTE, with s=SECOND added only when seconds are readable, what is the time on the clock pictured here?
h=1 m=55
